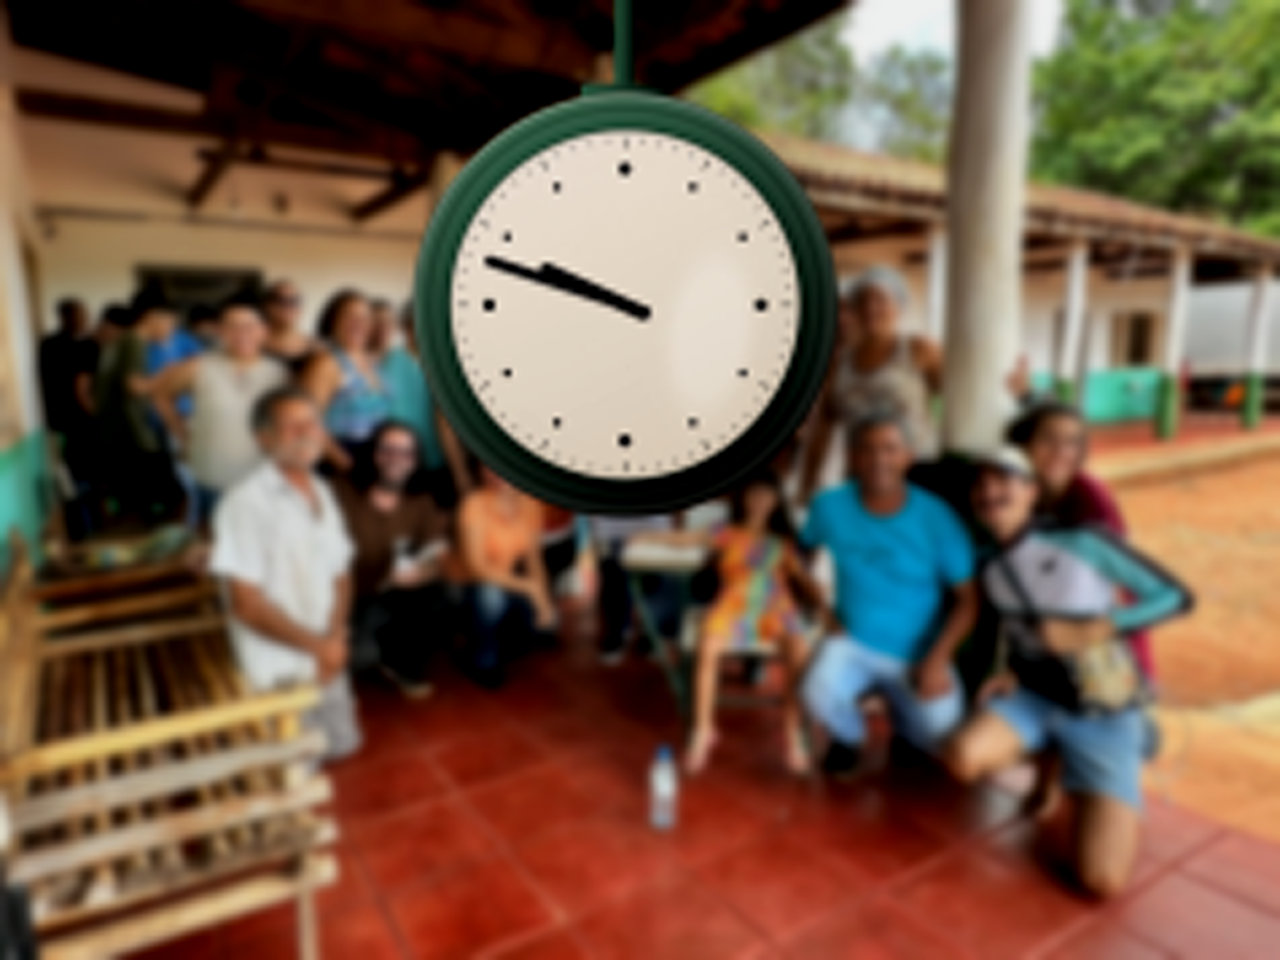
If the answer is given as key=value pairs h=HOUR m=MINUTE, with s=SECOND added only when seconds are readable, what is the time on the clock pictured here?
h=9 m=48
